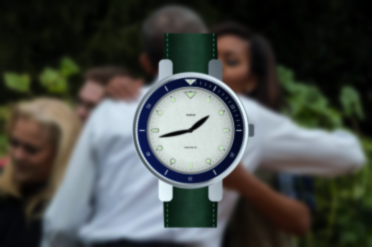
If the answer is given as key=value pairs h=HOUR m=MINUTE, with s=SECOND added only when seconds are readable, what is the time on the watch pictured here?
h=1 m=43
